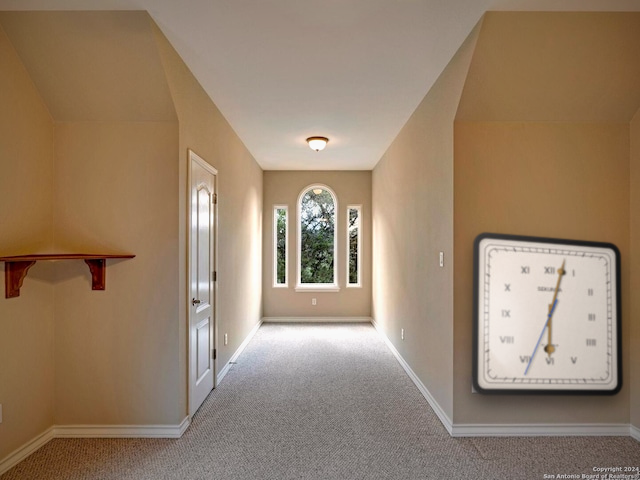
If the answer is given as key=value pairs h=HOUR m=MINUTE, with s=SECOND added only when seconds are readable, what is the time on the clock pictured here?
h=6 m=2 s=34
